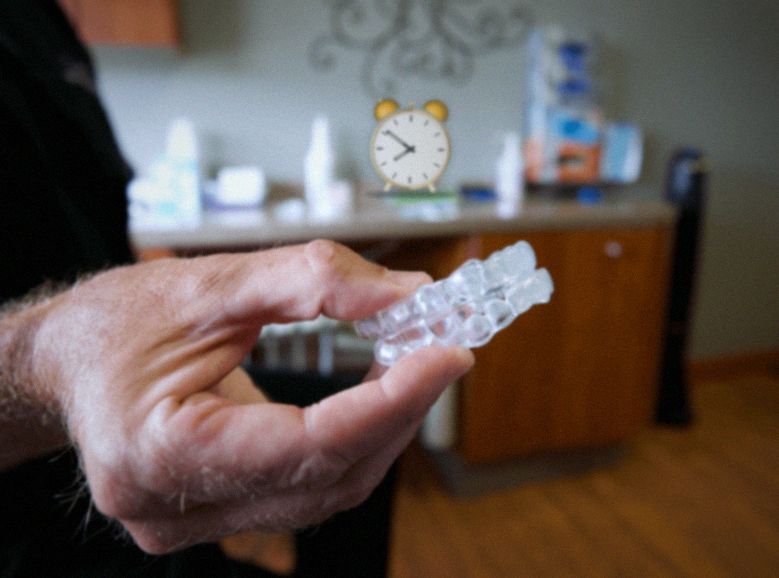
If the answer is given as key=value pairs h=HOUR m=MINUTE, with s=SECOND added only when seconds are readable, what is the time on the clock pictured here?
h=7 m=51
